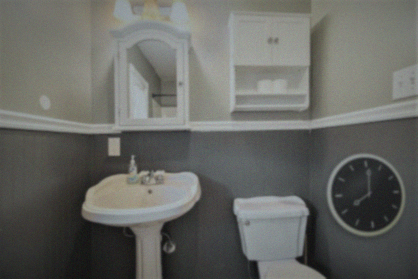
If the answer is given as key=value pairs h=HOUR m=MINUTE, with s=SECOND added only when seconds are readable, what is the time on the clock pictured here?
h=8 m=1
